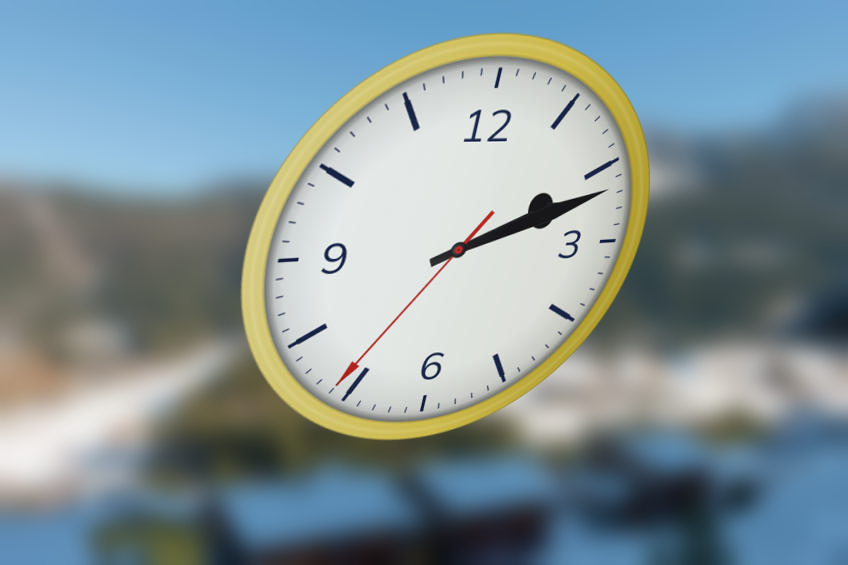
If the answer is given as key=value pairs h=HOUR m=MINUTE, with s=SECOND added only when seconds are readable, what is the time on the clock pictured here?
h=2 m=11 s=36
